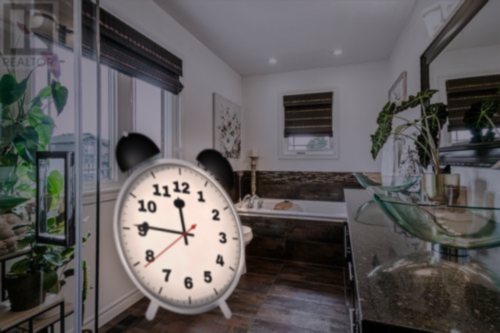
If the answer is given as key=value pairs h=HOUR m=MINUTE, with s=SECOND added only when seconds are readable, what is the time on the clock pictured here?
h=11 m=45 s=39
